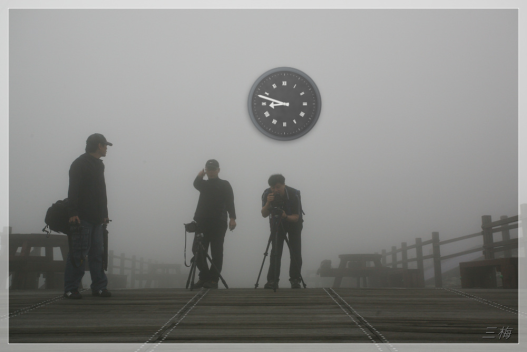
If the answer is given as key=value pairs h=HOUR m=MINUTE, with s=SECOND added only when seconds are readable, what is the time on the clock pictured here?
h=8 m=48
